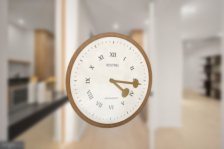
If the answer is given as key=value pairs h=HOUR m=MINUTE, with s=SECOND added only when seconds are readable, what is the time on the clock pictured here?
h=4 m=16
